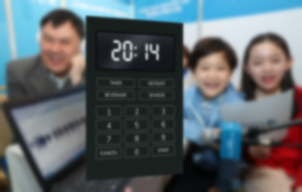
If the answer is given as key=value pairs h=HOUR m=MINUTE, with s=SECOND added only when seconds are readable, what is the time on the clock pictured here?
h=20 m=14
